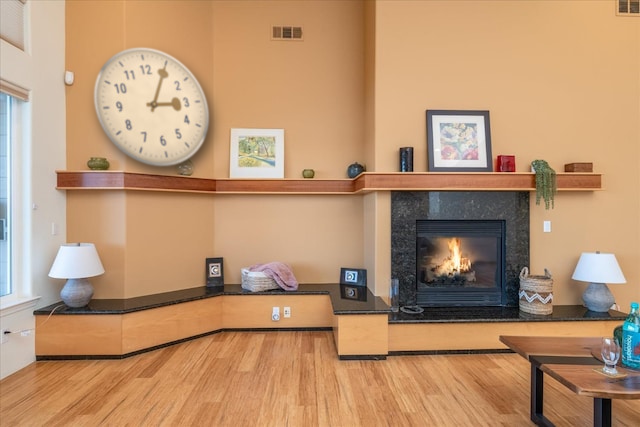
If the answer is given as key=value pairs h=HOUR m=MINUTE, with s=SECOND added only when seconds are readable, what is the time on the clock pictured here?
h=3 m=5
